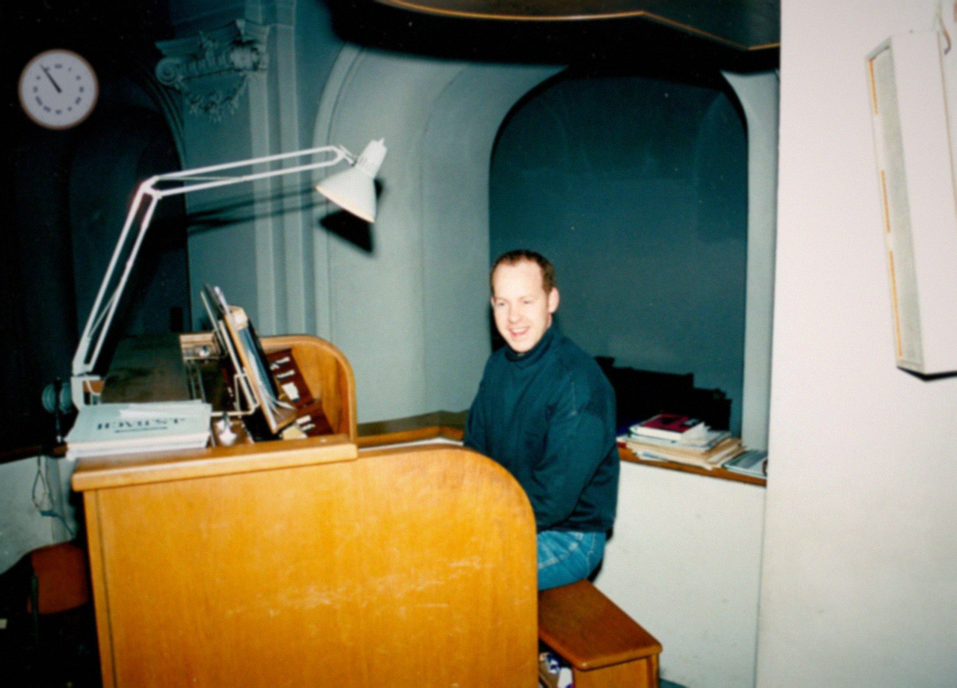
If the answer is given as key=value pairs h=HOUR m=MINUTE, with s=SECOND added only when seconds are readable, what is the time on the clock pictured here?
h=10 m=54
